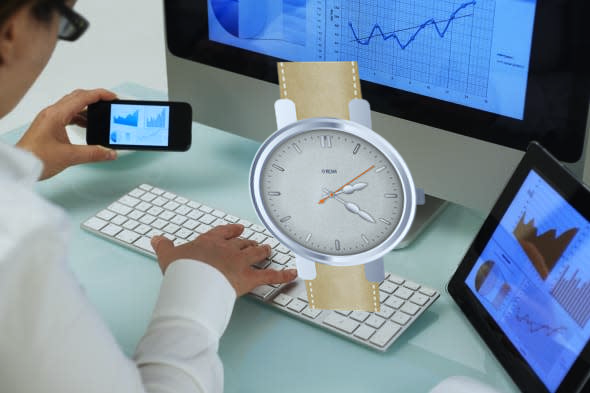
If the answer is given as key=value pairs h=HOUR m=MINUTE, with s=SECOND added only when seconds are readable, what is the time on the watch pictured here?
h=2 m=21 s=9
